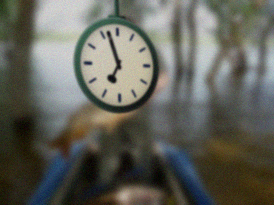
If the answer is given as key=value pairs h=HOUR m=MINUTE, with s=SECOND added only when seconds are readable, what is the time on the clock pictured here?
h=6 m=57
